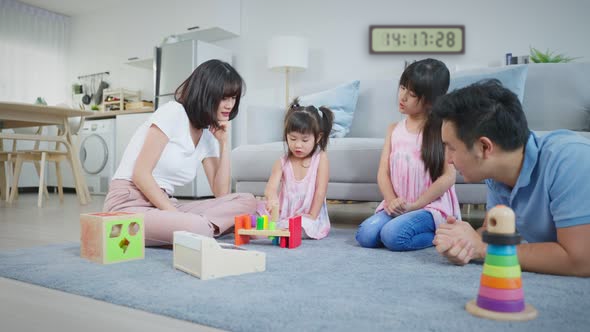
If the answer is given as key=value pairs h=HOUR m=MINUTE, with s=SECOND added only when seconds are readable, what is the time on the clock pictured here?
h=14 m=17 s=28
